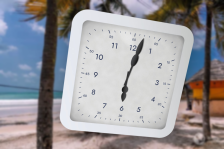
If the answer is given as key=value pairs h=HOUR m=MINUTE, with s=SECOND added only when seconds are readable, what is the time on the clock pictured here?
h=6 m=2
